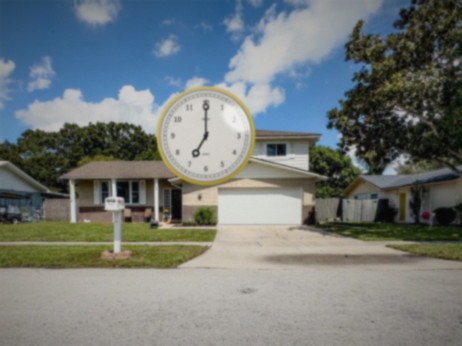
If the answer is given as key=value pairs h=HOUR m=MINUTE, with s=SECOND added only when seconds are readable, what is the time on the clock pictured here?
h=7 m=0
